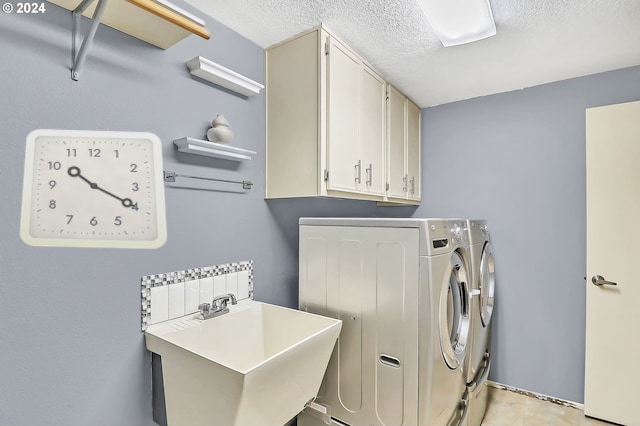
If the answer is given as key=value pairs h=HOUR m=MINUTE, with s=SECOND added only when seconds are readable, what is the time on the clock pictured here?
h=10 m=20
